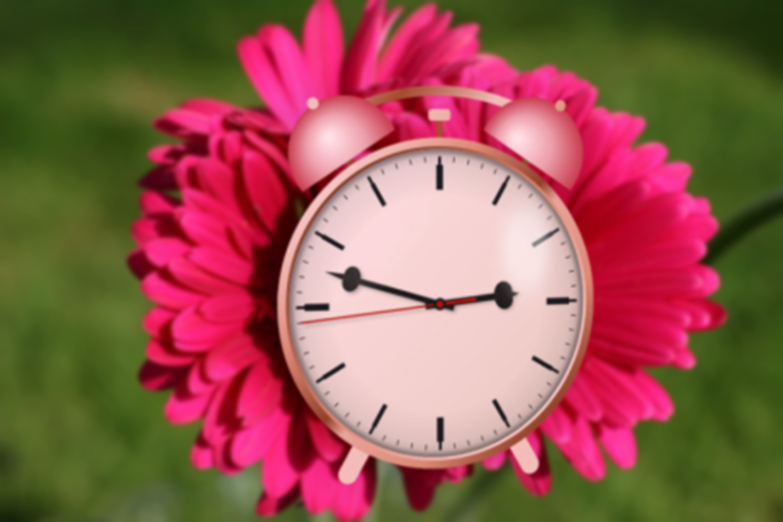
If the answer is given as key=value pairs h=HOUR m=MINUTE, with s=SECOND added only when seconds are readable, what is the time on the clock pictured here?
h=2 m=47 s=44
